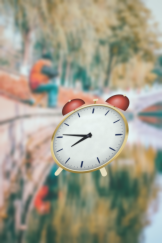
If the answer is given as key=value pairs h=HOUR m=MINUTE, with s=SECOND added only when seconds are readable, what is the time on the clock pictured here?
h=7 m=46
